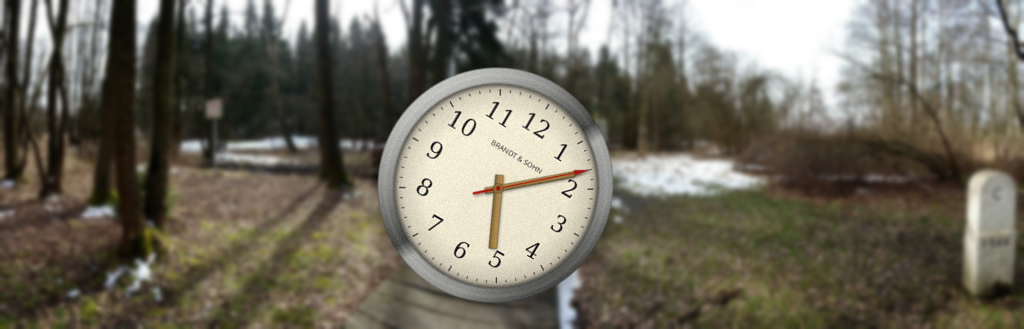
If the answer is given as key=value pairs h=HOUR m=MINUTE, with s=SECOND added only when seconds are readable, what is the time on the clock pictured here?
h=5 m=8 s=8
